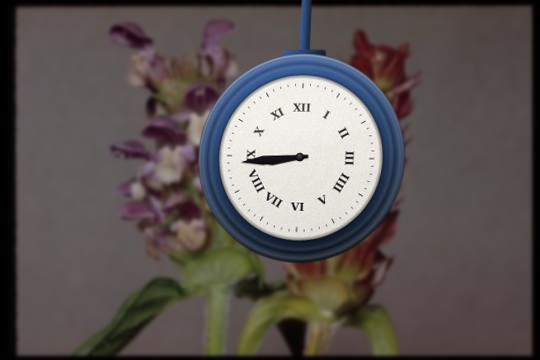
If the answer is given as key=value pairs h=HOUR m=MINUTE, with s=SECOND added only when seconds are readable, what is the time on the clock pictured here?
h=8 m=44
